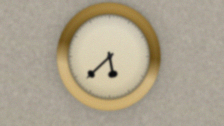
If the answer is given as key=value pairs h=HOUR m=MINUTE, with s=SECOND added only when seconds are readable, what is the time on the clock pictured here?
h=5 m=38
